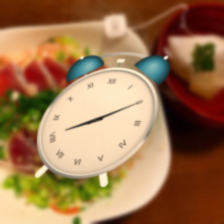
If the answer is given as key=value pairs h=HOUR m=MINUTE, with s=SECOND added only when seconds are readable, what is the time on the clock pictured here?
h=8 m=10
